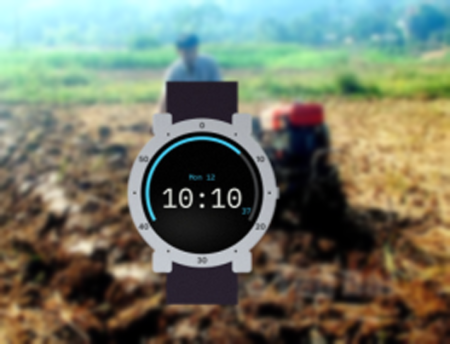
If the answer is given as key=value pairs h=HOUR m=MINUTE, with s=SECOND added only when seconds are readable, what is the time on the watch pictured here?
h=10 m=10
